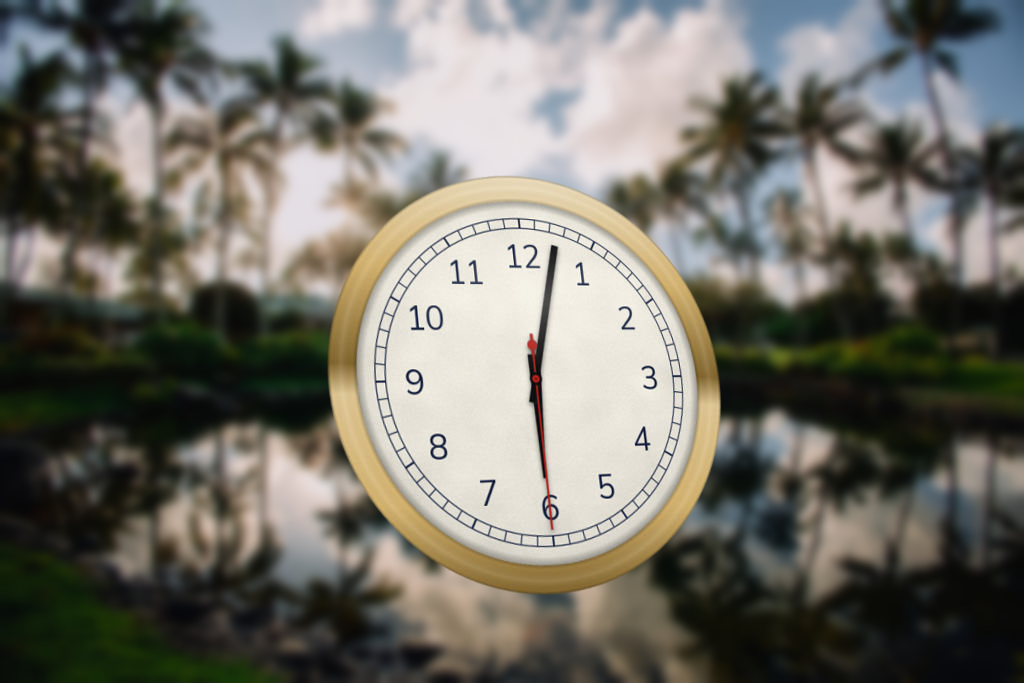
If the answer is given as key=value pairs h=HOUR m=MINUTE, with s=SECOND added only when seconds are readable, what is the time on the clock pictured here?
h=6 m=2 s=30
